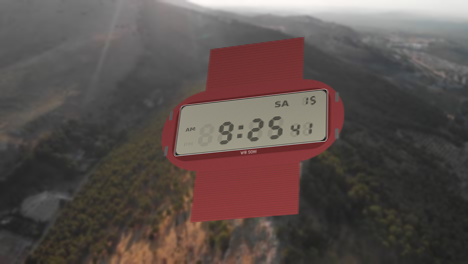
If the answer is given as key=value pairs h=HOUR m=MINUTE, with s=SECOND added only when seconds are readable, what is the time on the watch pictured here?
h=9 m=25 s=41
